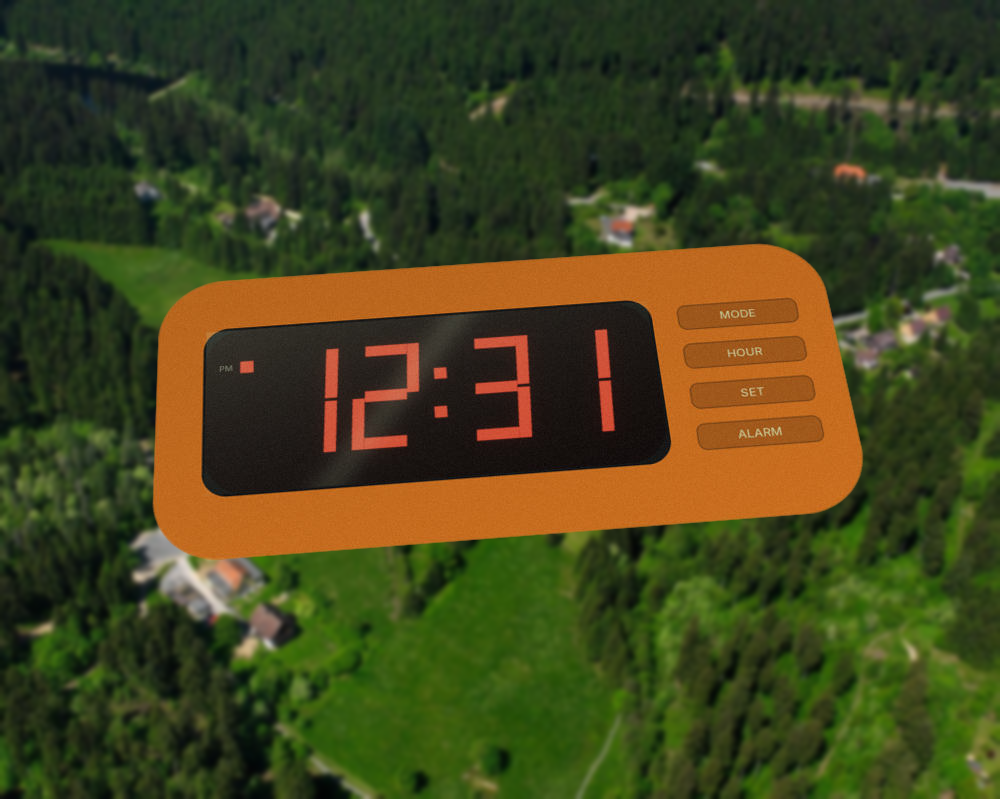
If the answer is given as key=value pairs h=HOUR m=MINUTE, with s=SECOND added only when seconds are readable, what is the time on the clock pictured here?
h=12 m=31
